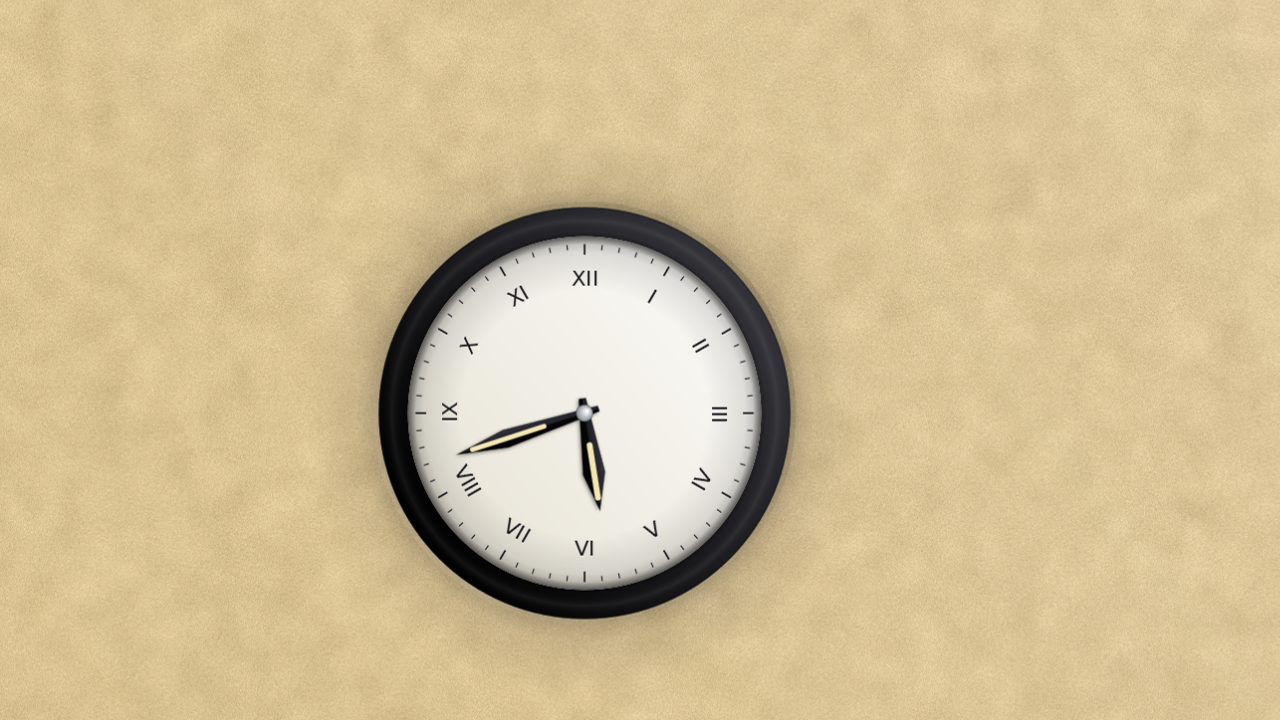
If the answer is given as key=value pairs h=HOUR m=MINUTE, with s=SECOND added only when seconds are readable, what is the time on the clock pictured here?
h=5 m=42
